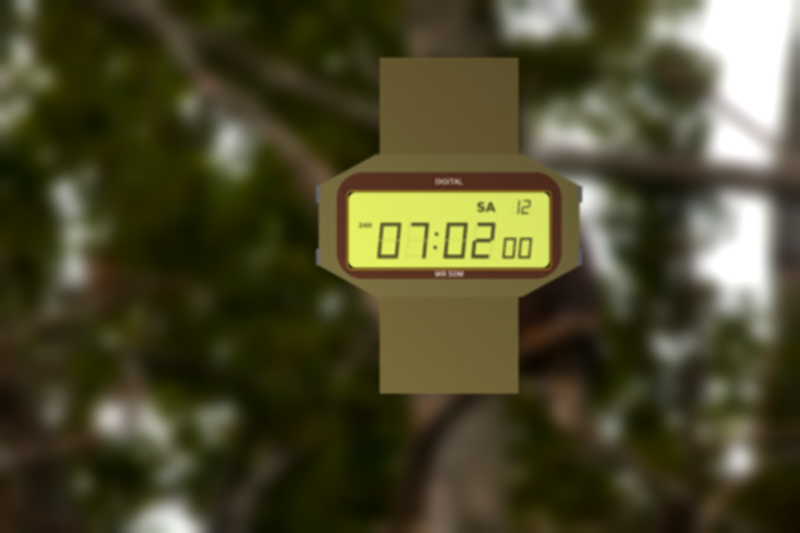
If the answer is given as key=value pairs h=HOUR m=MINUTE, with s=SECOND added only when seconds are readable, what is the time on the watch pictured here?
h=7 m=2 s=0
